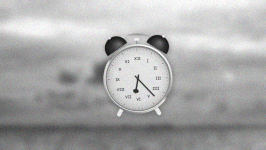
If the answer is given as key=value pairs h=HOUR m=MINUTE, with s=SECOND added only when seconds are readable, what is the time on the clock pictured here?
h=6 m=23
